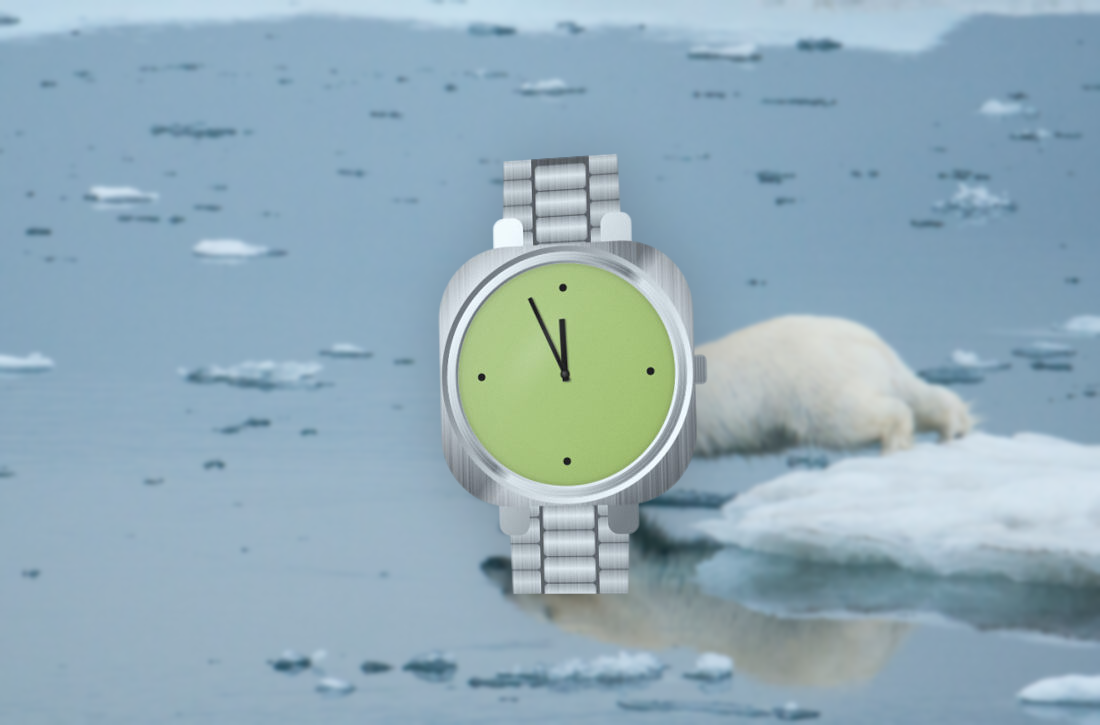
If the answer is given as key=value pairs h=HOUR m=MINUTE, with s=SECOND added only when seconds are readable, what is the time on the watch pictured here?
h=11 m=56
